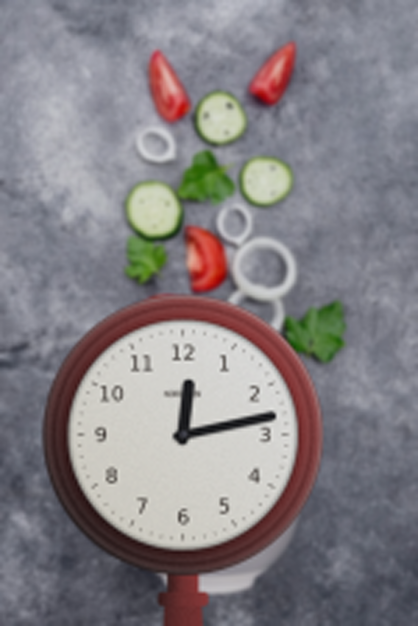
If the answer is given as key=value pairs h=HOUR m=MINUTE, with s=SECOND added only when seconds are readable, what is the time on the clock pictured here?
h=12 m=13
